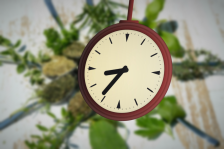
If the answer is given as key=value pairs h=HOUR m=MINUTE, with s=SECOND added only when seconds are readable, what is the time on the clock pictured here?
h=8 m=36
